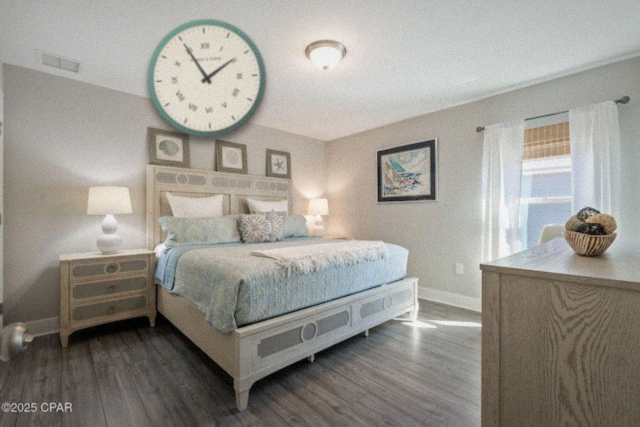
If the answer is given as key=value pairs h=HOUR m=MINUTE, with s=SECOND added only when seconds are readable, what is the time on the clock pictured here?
h=1 m=55
